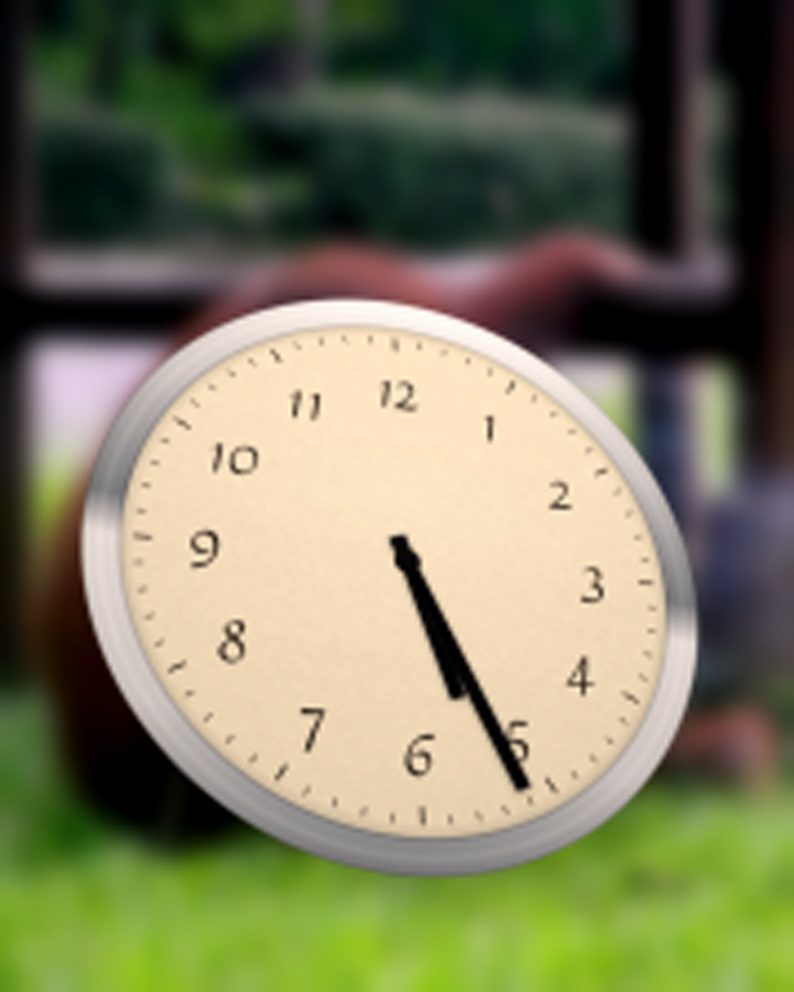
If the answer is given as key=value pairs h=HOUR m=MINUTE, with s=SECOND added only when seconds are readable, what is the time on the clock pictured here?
h=5 m=26
